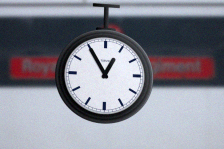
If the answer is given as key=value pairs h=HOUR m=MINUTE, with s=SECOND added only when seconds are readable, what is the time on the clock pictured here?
h=12 m=55
